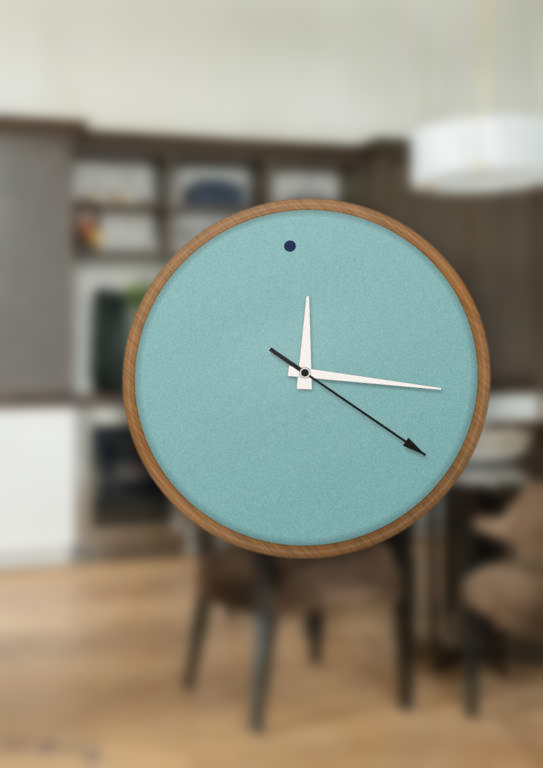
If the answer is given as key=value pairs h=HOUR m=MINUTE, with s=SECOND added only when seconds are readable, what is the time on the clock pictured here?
h=12 m=17 s=22
